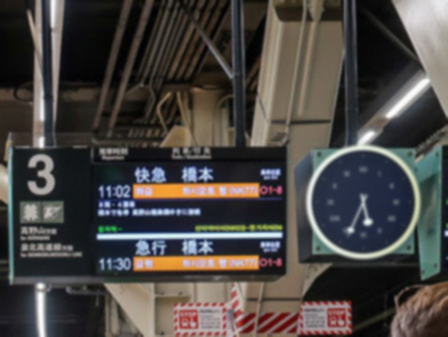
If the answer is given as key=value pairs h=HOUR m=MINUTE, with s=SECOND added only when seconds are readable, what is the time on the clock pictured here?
h=5 m=34
